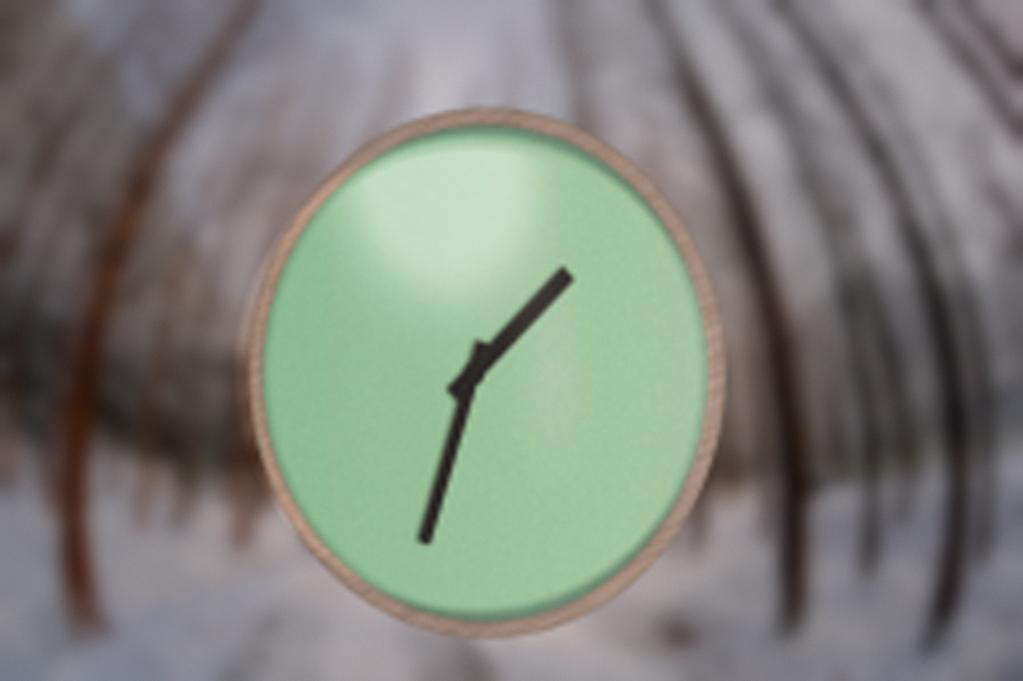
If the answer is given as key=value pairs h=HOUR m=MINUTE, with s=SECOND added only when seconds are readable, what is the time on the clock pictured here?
h=1 m=33
